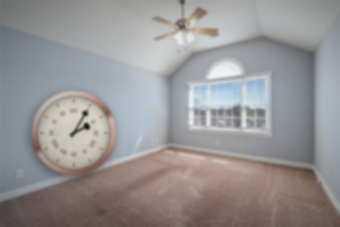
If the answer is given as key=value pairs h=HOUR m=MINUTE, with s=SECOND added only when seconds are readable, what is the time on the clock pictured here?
h=2 m=5
